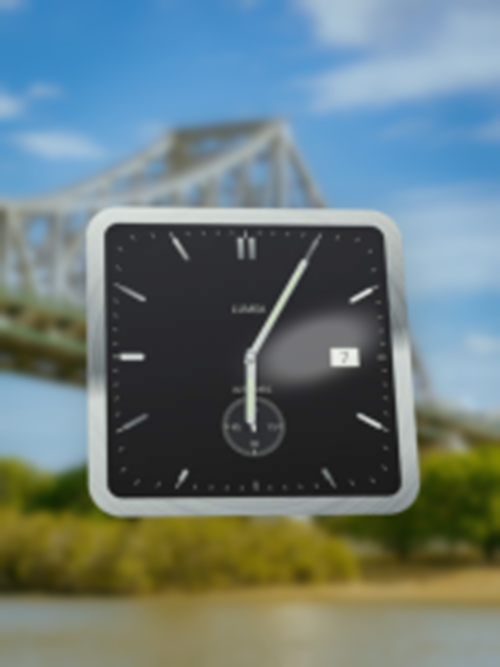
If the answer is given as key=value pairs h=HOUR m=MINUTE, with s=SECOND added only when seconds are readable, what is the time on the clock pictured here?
h=6 m=5
